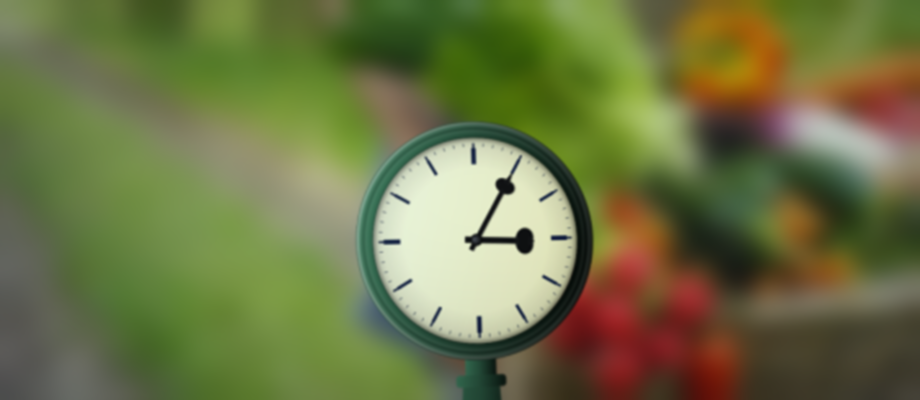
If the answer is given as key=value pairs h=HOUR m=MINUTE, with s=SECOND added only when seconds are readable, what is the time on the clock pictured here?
h=3 m=5
